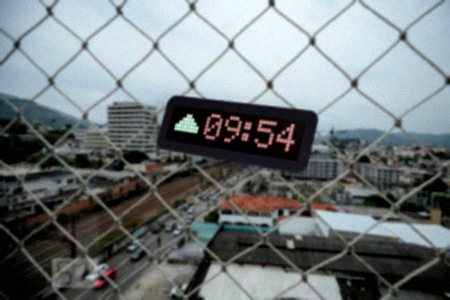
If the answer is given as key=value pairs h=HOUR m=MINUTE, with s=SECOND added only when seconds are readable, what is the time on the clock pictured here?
h=9 m=54
